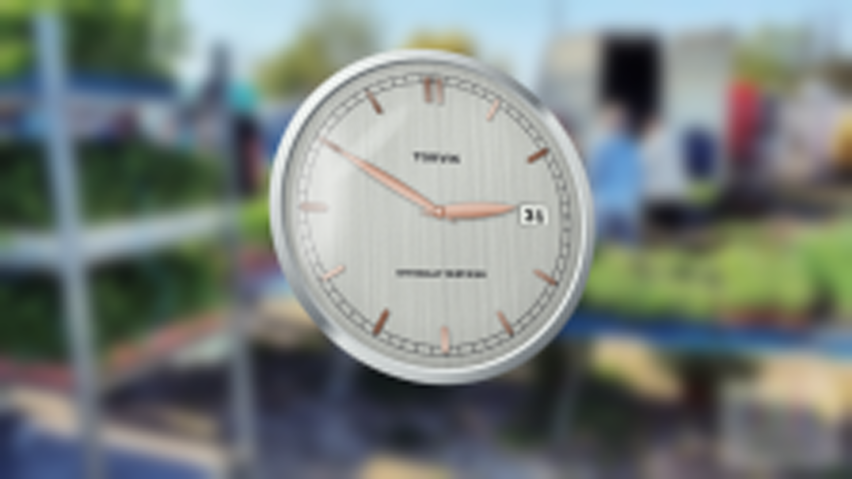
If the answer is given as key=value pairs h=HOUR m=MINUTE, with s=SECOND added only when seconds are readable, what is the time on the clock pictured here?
h=2 m=50
